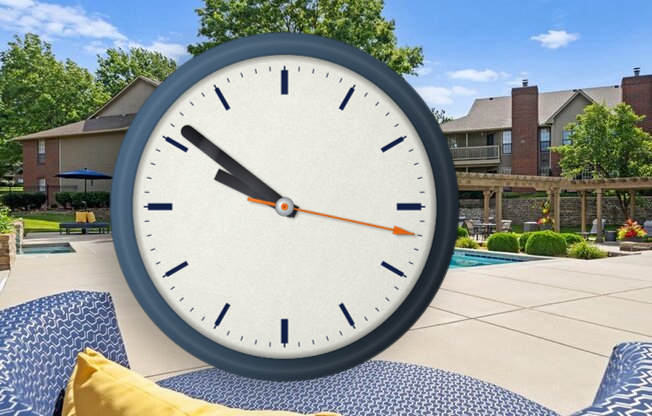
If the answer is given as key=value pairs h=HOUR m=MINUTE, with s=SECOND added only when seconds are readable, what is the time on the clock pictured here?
h=9 m=51 s=17
